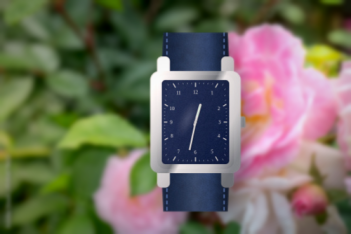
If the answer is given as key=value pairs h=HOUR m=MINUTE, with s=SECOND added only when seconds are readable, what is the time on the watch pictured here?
h=12 m=32
